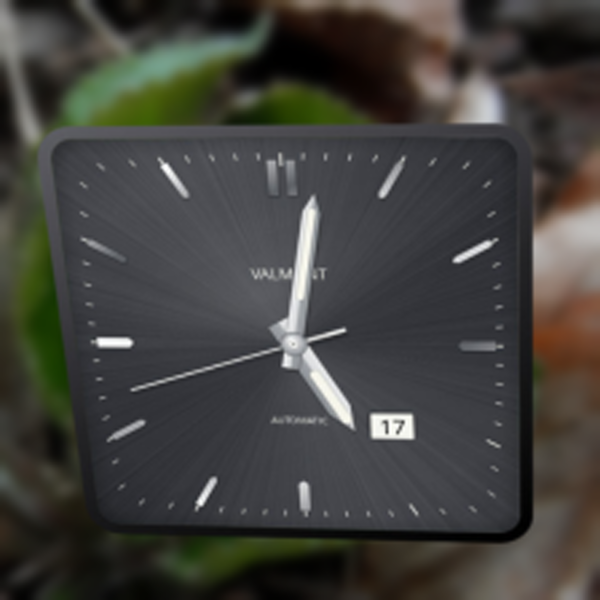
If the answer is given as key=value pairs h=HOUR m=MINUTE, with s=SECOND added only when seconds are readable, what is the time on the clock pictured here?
h=5 m=1 s=42
